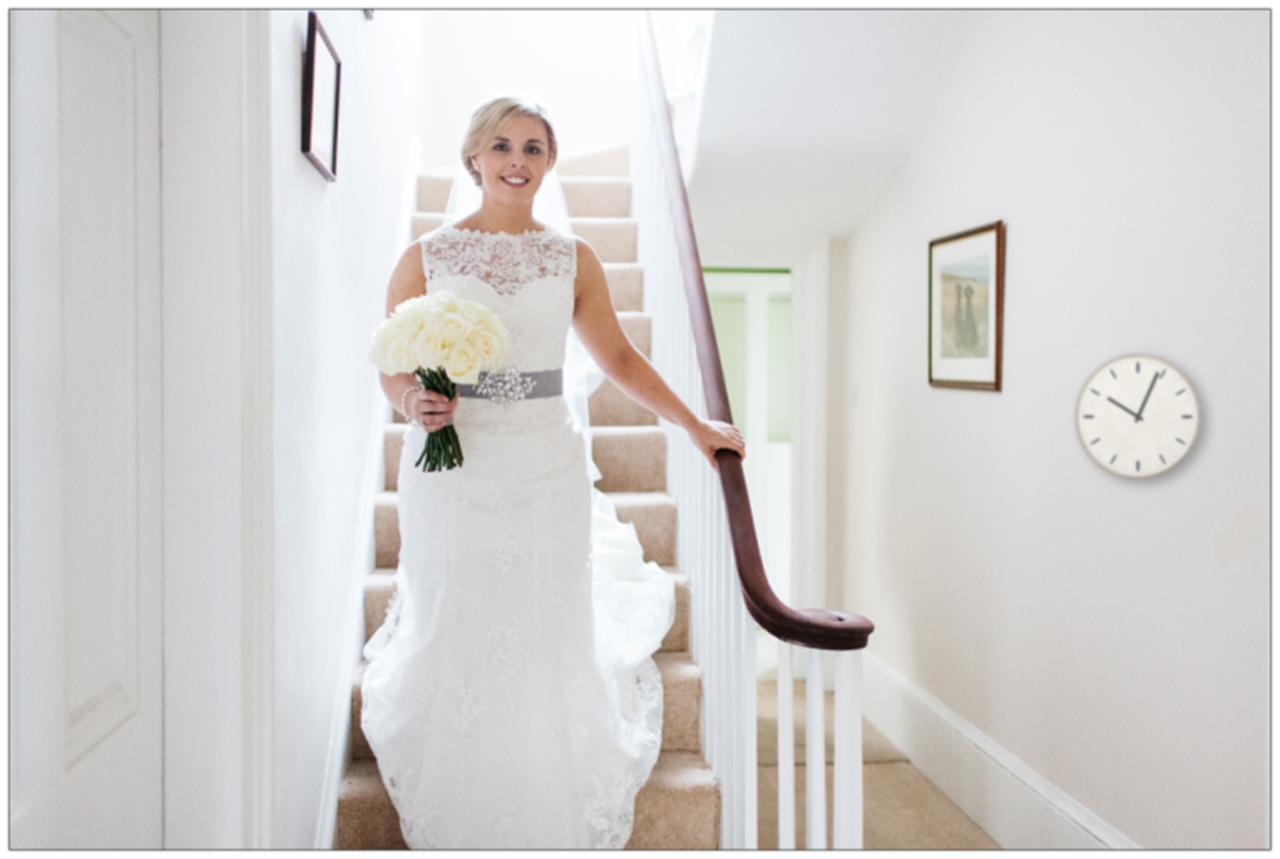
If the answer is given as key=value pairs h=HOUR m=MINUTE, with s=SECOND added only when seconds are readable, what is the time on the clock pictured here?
h=10 m=4
